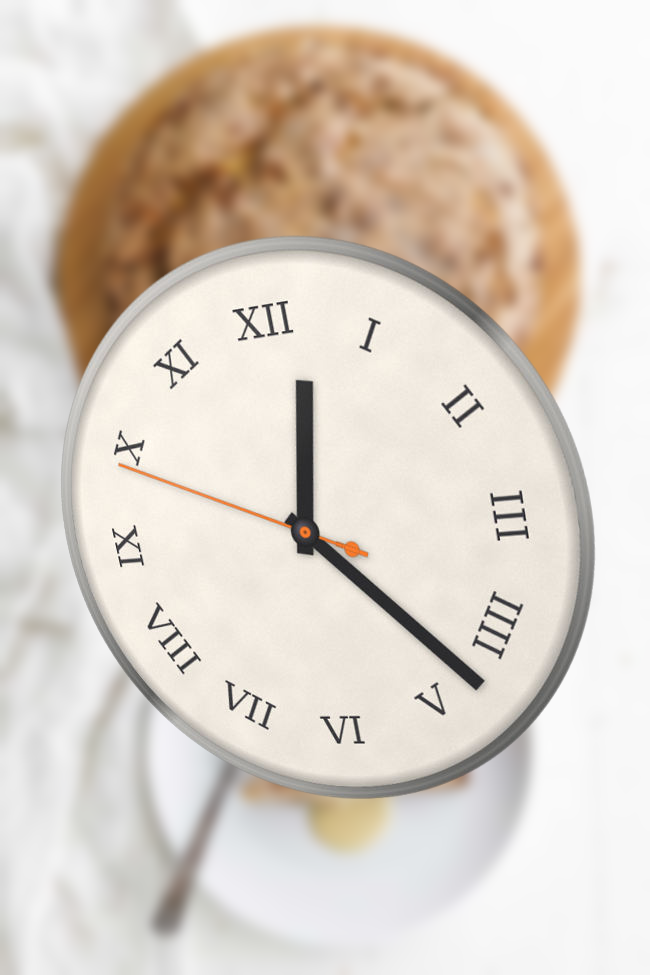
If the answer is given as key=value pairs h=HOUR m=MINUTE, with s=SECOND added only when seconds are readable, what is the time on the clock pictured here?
h=12 m=22 s=49
